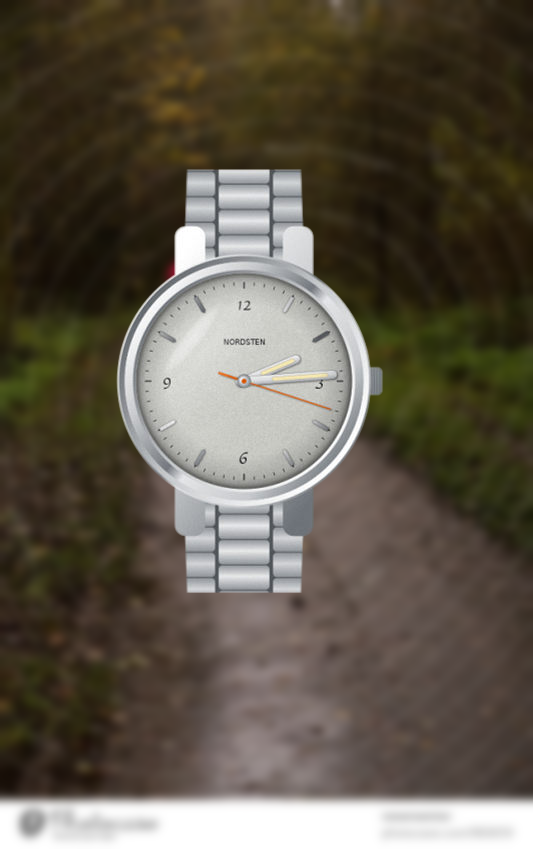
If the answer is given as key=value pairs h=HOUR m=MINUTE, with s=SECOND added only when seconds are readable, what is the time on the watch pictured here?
h=2 m=14 s=18
